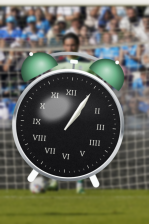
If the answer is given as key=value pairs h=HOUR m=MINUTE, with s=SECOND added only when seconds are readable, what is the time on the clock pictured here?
h=1 m=5
